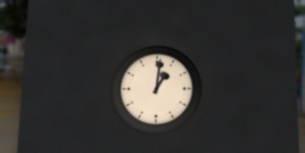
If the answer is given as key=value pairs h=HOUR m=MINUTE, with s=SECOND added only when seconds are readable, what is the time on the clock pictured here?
h=1 m=1
